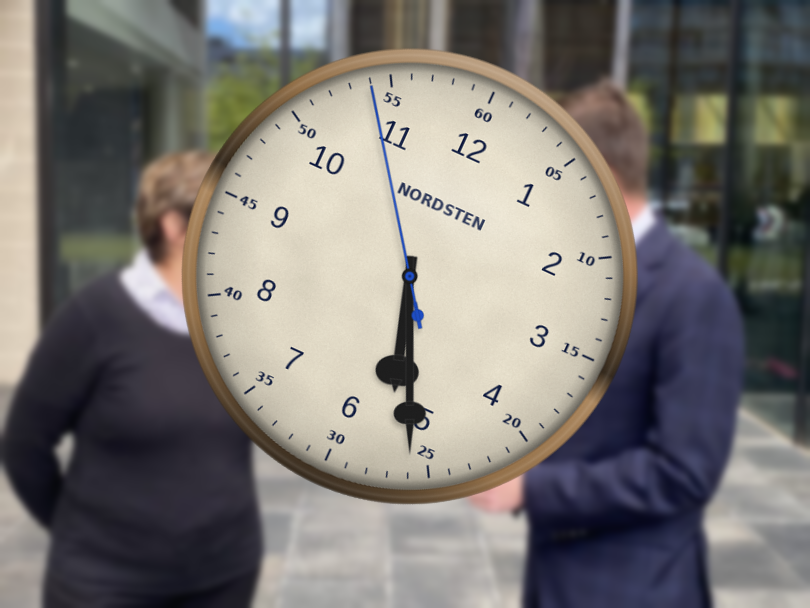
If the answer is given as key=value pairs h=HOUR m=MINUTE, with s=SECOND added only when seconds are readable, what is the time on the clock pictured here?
h=5 m=25 s=54
